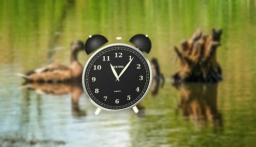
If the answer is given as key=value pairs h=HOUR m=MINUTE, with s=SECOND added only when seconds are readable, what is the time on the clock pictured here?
h=11 m=6
